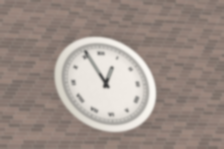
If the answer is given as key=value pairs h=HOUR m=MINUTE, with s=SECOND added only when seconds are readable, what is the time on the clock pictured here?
h=12 m=56
